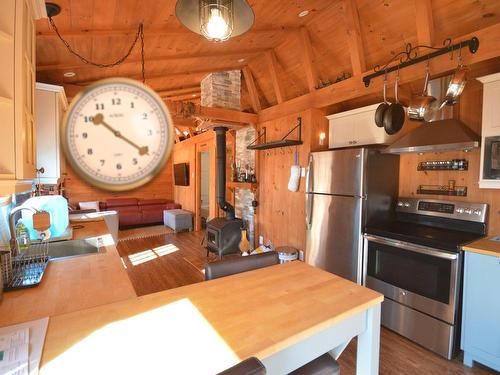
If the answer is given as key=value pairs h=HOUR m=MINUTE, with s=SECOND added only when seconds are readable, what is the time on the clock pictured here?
h=10 m=21
